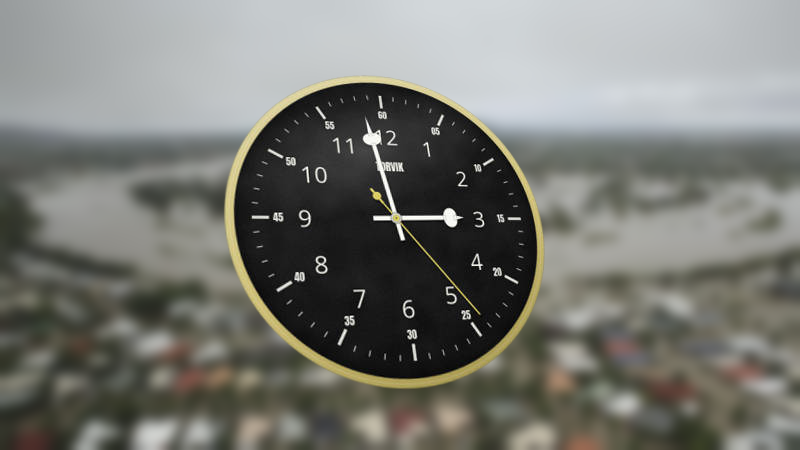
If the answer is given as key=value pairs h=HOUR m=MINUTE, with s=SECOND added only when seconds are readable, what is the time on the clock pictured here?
h=2 m=58 s=24
